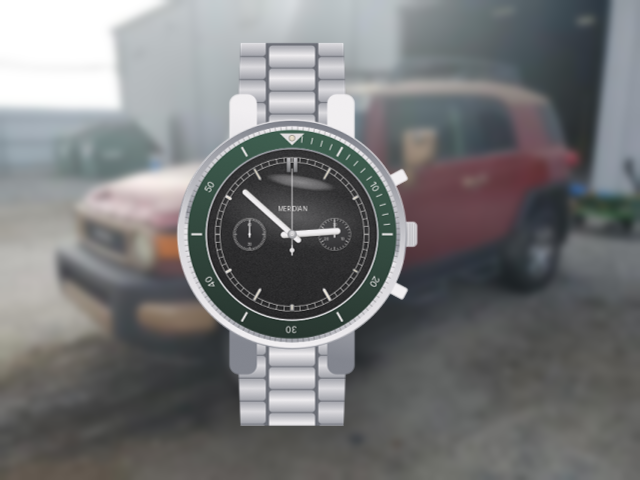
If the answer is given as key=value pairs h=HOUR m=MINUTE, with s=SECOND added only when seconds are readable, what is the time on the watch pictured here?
h=2 m=52
